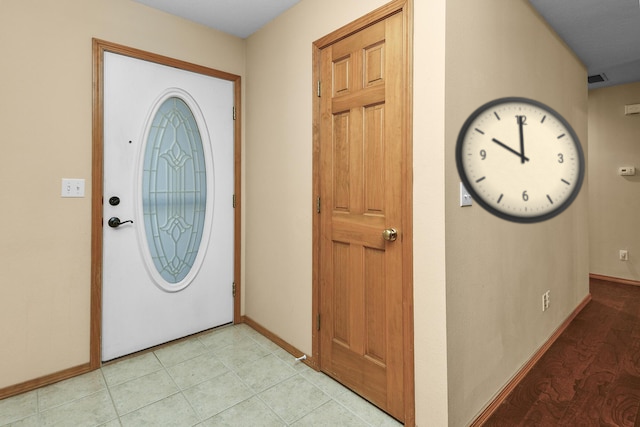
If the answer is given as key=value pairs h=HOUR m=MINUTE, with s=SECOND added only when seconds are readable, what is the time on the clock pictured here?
h=10 m=0
